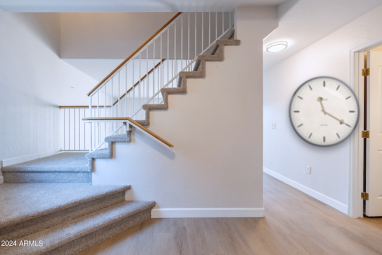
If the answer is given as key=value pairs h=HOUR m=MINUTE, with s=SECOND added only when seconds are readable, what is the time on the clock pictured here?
h=11 m=20
